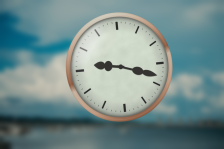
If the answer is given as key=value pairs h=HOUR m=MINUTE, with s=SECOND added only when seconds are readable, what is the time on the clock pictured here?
h=9 m=18
